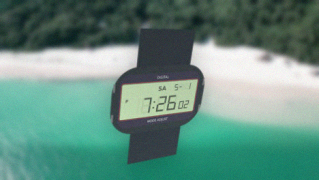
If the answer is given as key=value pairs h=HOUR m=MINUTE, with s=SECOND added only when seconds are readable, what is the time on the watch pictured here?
h=7 m=26 s=2
